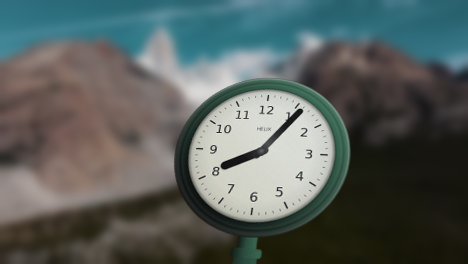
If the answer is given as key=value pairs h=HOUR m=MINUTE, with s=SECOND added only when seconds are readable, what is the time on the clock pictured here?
h=8 m=6
